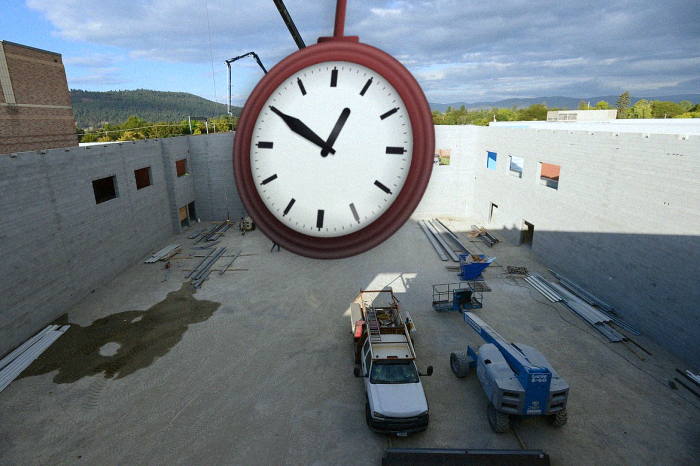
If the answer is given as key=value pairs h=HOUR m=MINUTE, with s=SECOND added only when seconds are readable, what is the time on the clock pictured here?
h=12 m=50
